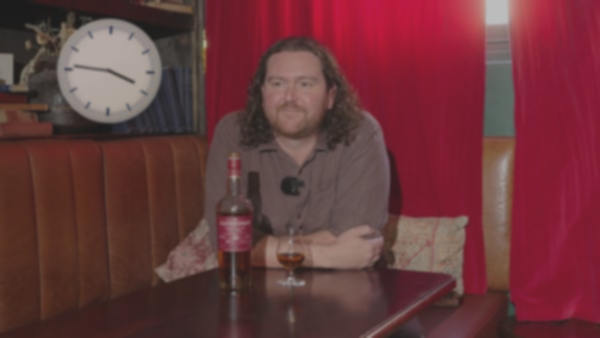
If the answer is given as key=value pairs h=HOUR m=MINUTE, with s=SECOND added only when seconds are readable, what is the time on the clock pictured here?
h=3 m=46
